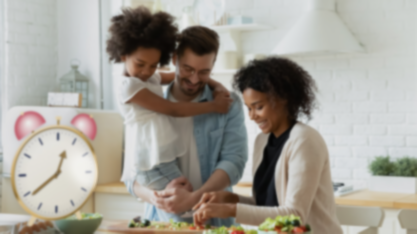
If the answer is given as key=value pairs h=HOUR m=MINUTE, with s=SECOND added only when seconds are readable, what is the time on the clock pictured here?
h=12 m=39
